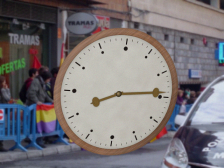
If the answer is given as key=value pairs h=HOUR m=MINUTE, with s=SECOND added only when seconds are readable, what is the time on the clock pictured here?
h=8 m=14
